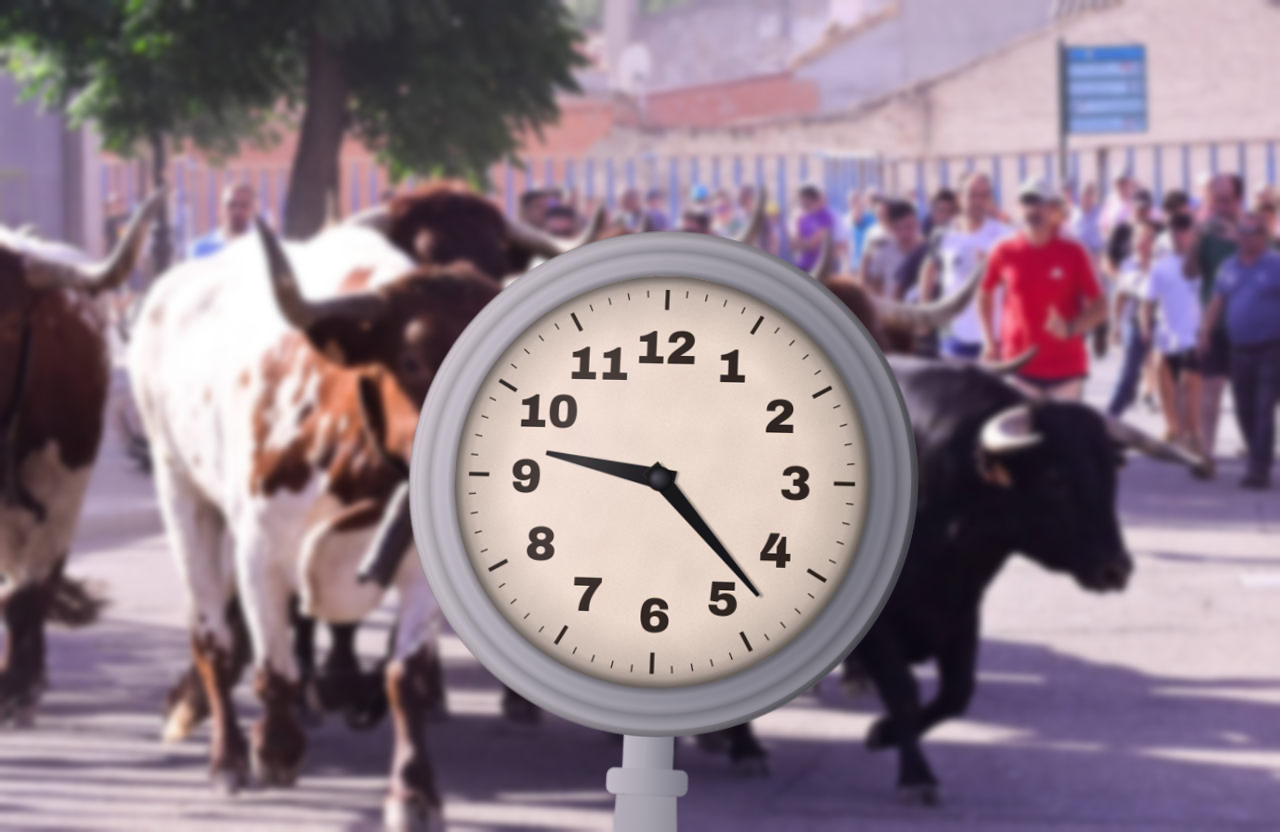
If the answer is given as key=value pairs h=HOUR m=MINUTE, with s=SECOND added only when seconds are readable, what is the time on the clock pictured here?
h=9 m=23
